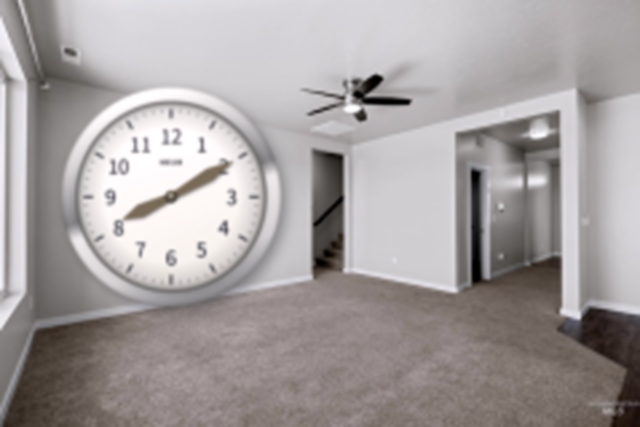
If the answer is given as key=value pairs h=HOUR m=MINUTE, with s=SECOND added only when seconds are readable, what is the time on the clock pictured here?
h=8 m=10
